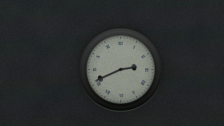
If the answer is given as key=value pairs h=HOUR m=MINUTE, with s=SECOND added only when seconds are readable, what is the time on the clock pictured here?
h=2 m=41
